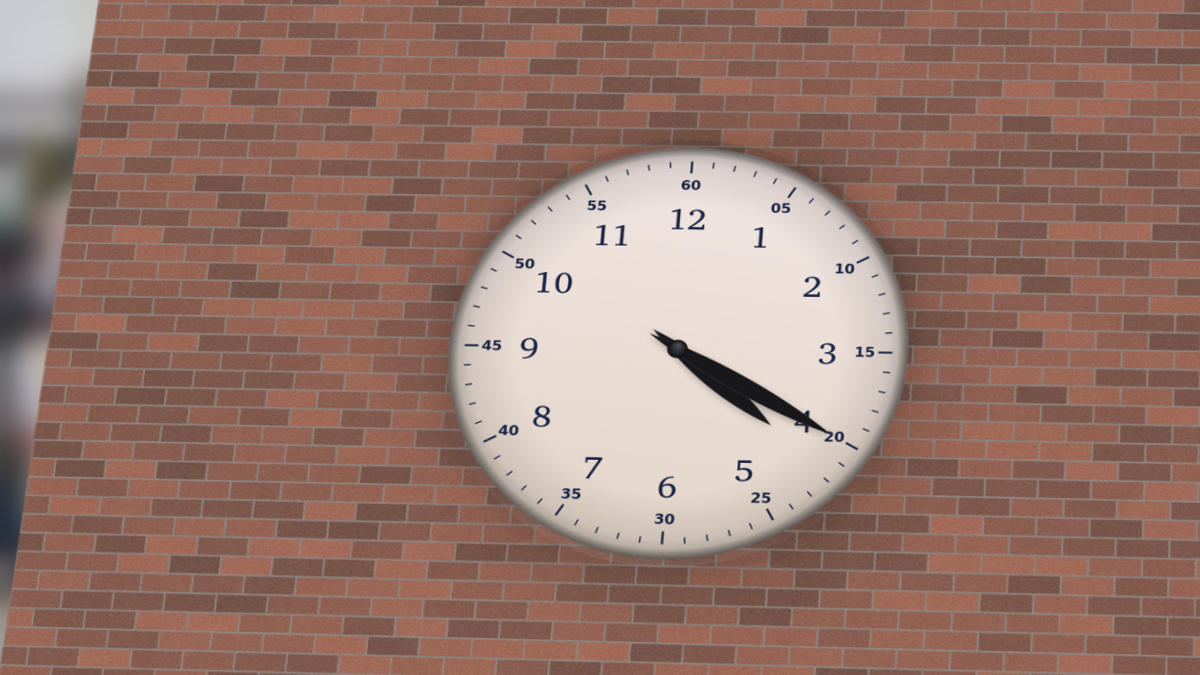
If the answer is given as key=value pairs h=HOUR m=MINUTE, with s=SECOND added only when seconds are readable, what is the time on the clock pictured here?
h=4 m=20
